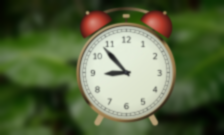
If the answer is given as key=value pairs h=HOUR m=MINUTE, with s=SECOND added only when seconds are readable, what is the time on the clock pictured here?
h=8 m=53
